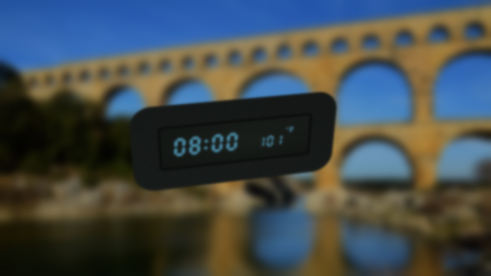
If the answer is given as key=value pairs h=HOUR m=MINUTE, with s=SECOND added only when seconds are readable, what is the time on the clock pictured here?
h=8 m=0
